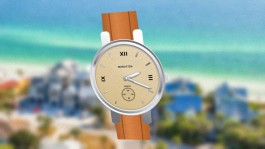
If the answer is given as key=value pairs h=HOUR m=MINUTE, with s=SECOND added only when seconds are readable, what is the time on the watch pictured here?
h=2 m=19
